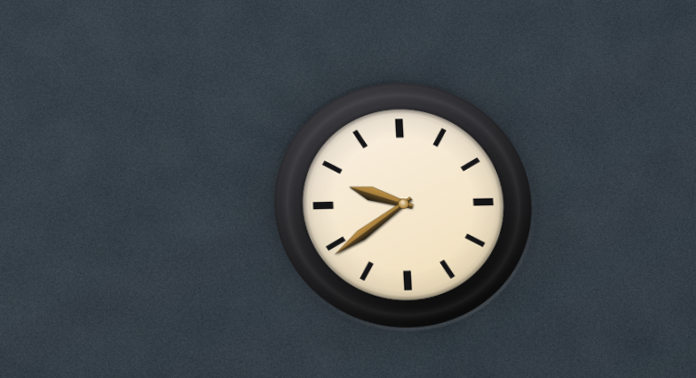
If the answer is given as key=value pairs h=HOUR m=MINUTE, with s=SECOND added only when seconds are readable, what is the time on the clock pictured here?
h=9 m=39
